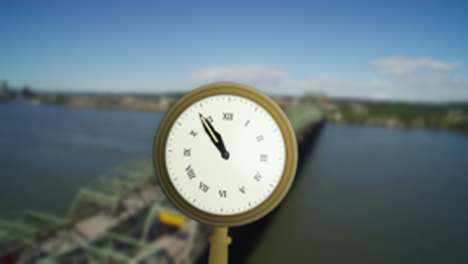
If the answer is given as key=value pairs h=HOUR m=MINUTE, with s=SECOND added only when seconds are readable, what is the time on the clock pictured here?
h=10 m=54
